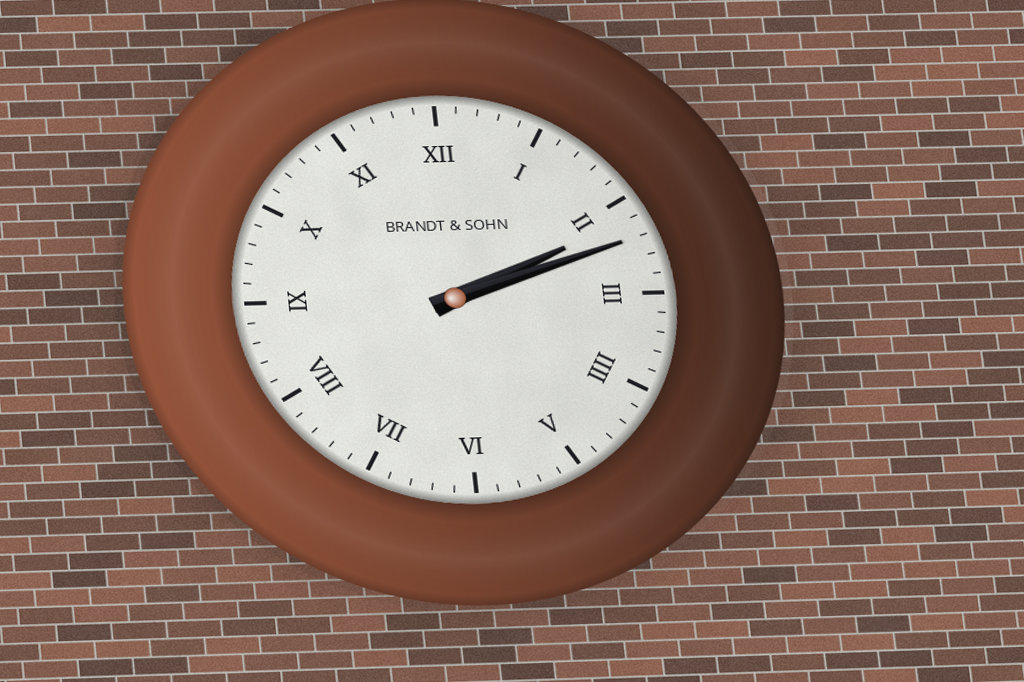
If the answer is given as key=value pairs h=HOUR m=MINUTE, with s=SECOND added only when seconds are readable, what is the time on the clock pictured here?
h=2 m=12
